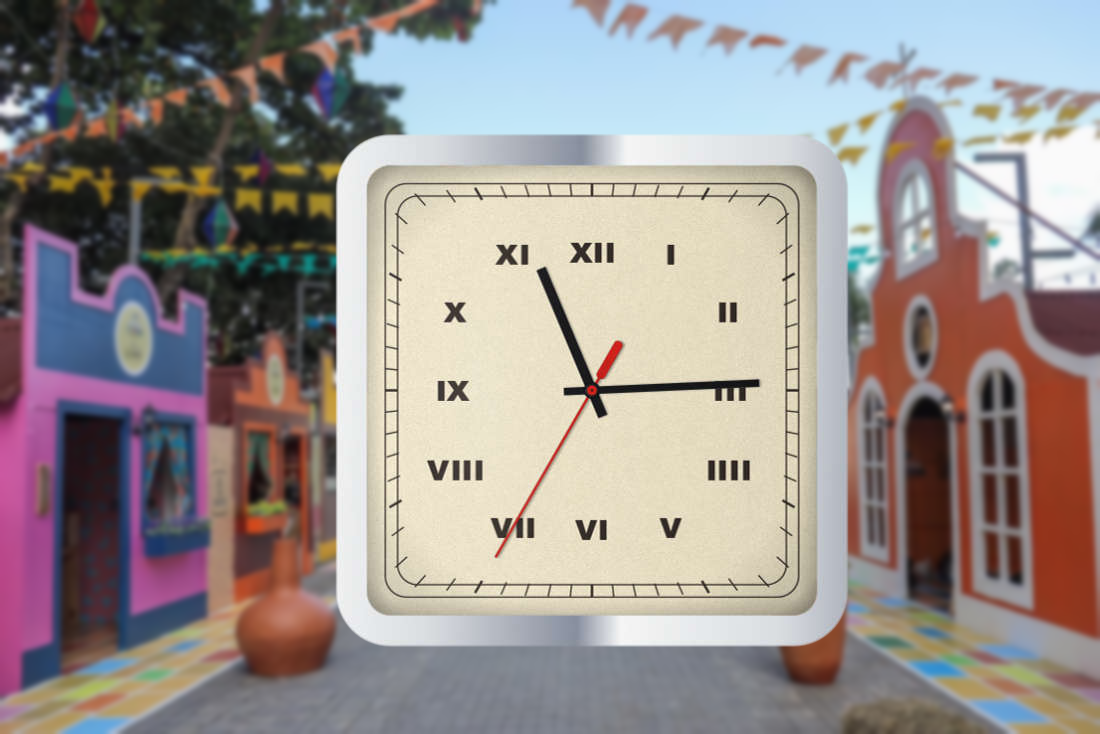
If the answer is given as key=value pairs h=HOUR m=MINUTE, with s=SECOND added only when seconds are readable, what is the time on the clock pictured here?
h=11 m=14 s=35
